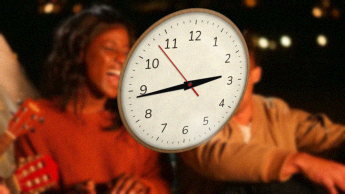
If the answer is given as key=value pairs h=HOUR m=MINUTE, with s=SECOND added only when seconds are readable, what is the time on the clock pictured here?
h=2 m=43 s=53
